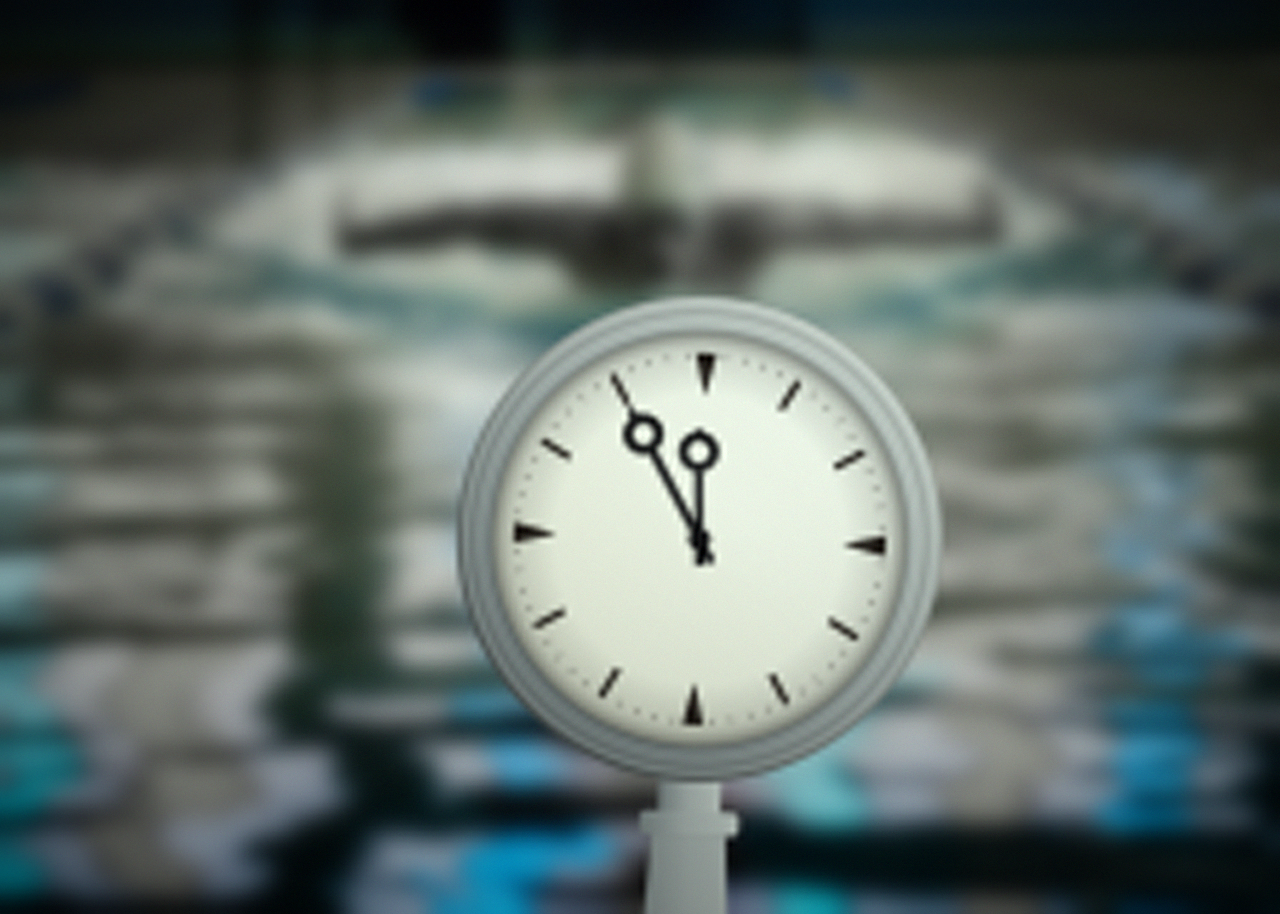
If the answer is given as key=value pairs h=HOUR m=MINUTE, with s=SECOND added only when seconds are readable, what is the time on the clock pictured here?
h=11 m=55
